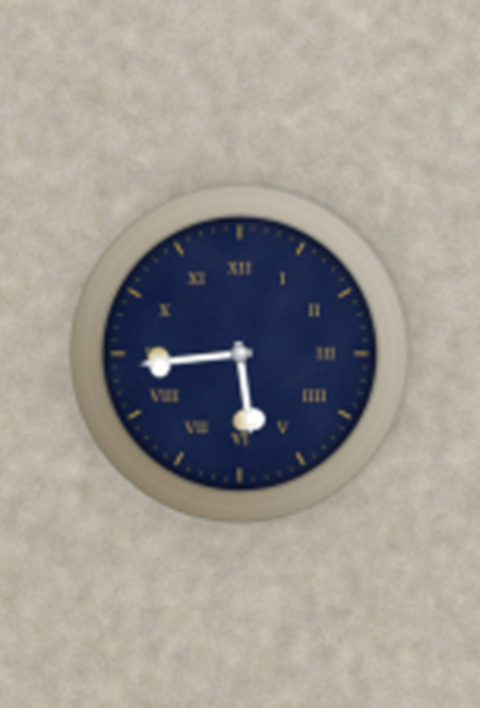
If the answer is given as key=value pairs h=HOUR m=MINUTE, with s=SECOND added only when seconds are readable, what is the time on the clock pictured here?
h=5 m=44
